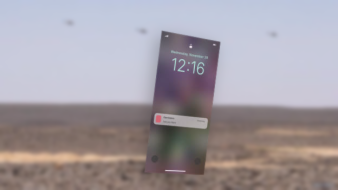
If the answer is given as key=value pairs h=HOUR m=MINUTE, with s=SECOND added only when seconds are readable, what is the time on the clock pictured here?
h=12 m=16
